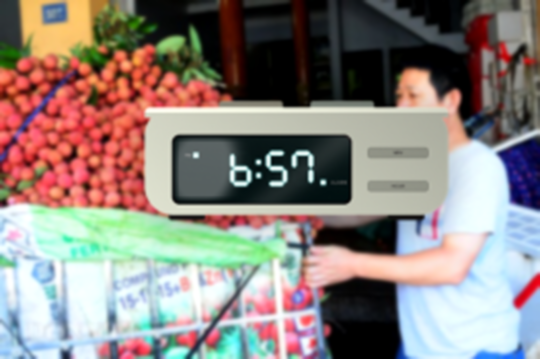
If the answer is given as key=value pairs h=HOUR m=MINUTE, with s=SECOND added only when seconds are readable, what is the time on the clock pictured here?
h=6 m=57
